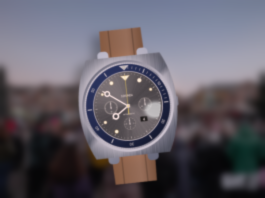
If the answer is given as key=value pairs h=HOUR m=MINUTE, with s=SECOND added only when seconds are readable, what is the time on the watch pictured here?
h=7 m=51
